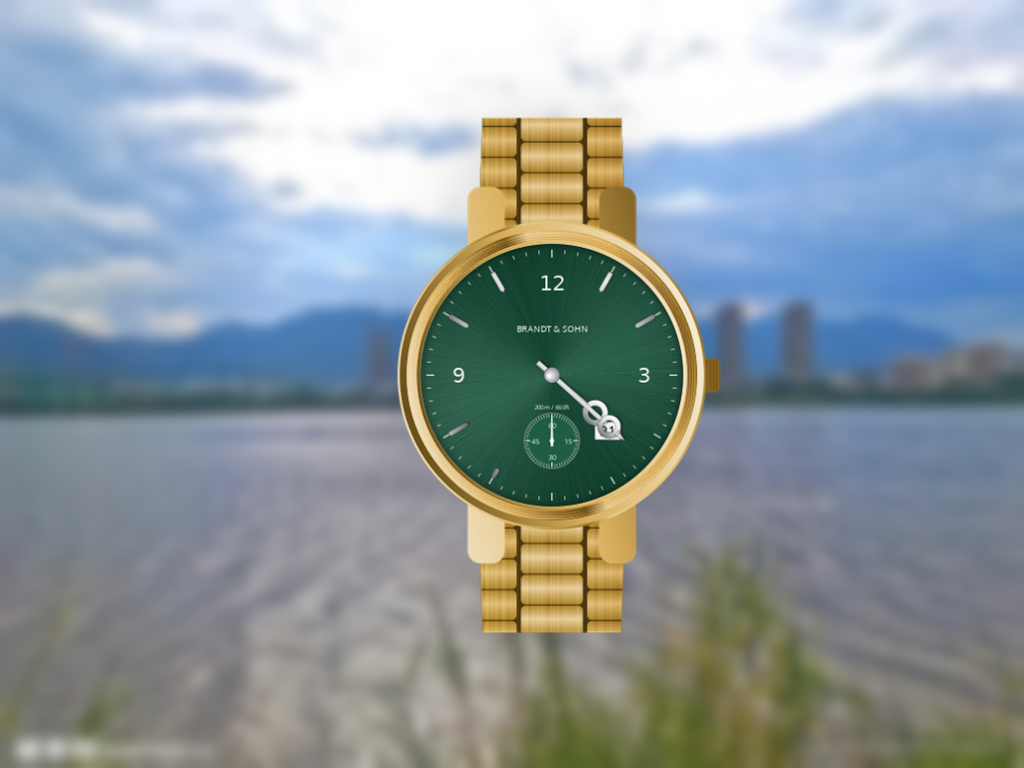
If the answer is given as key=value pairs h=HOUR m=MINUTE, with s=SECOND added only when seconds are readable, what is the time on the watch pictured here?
h=4 m=22
